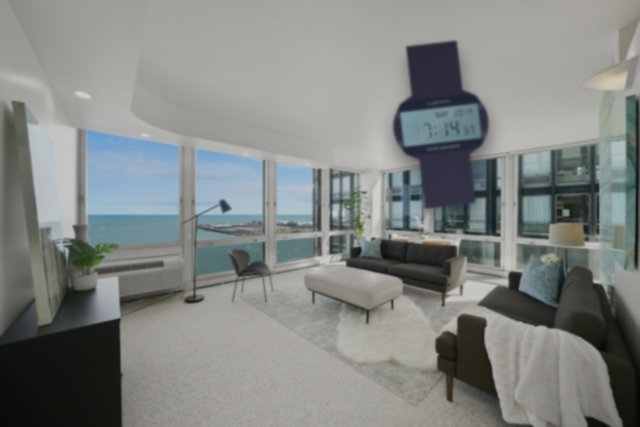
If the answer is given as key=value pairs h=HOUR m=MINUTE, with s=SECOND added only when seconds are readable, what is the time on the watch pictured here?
h=7 m=14
